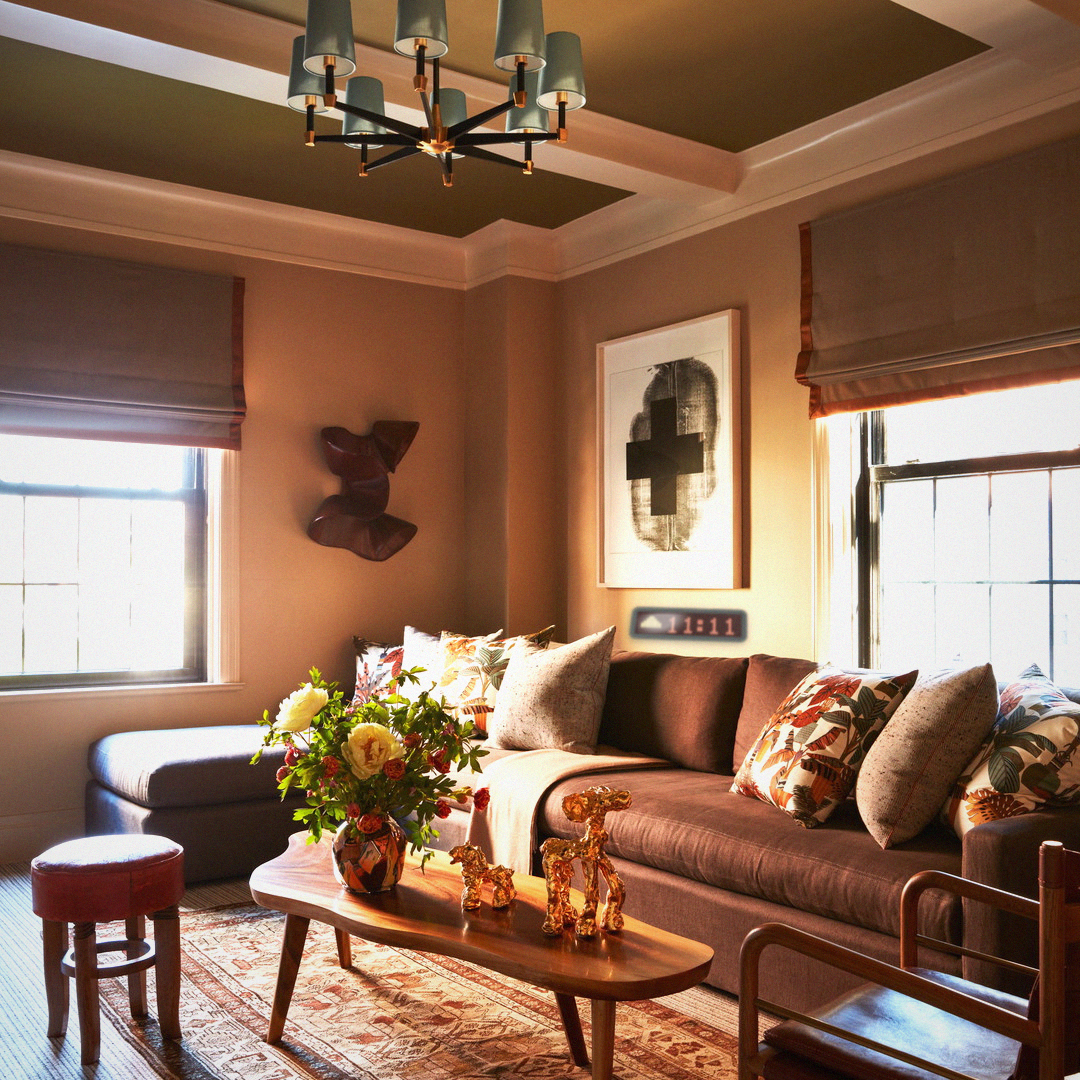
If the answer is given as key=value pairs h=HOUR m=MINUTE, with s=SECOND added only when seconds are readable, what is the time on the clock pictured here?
h=11 m=11
